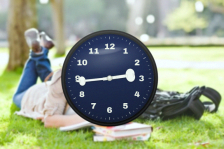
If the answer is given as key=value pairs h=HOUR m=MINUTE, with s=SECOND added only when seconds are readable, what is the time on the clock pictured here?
h=2 m=44
